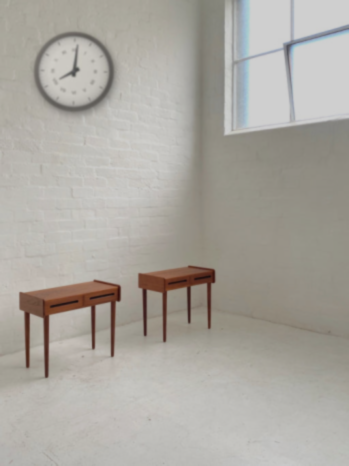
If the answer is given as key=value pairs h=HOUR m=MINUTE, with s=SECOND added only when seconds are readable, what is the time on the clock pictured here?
h=8 m=1
